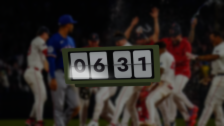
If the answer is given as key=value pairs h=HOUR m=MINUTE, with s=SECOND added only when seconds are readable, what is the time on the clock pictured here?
h=6 m=31
